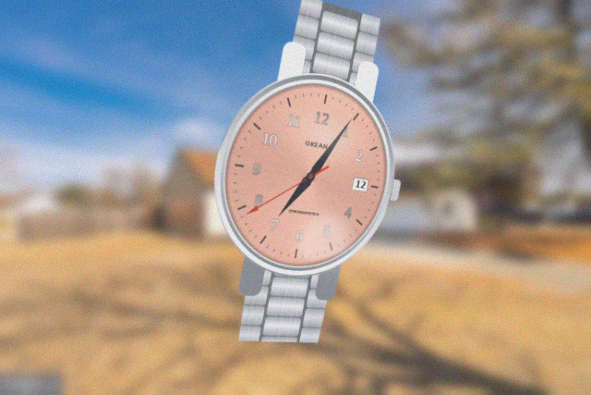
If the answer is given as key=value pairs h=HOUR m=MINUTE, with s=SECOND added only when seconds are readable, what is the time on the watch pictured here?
h=7 m=4 s=39
